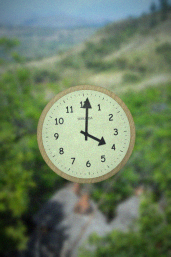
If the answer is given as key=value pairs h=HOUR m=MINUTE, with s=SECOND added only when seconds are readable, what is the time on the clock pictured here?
h=4 m=1
